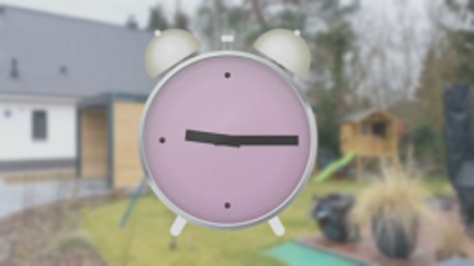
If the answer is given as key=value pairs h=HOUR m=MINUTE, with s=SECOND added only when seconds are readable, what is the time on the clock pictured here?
h=9 m=15
